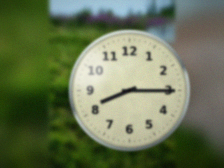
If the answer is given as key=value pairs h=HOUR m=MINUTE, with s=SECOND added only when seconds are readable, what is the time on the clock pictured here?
h=8 m=15
